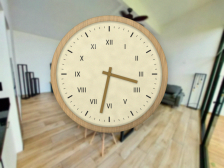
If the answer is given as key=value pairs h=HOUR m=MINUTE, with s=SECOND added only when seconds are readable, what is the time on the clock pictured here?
h=3 m=32
